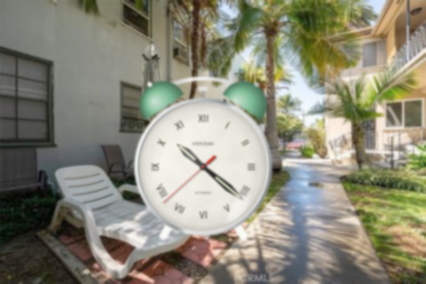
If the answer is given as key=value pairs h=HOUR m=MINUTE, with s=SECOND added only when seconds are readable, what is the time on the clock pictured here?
h=10 m=21 s=38
